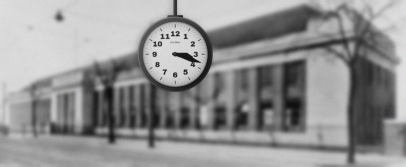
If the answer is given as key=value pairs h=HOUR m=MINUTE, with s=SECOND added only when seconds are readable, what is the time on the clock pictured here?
h=3 m=18
